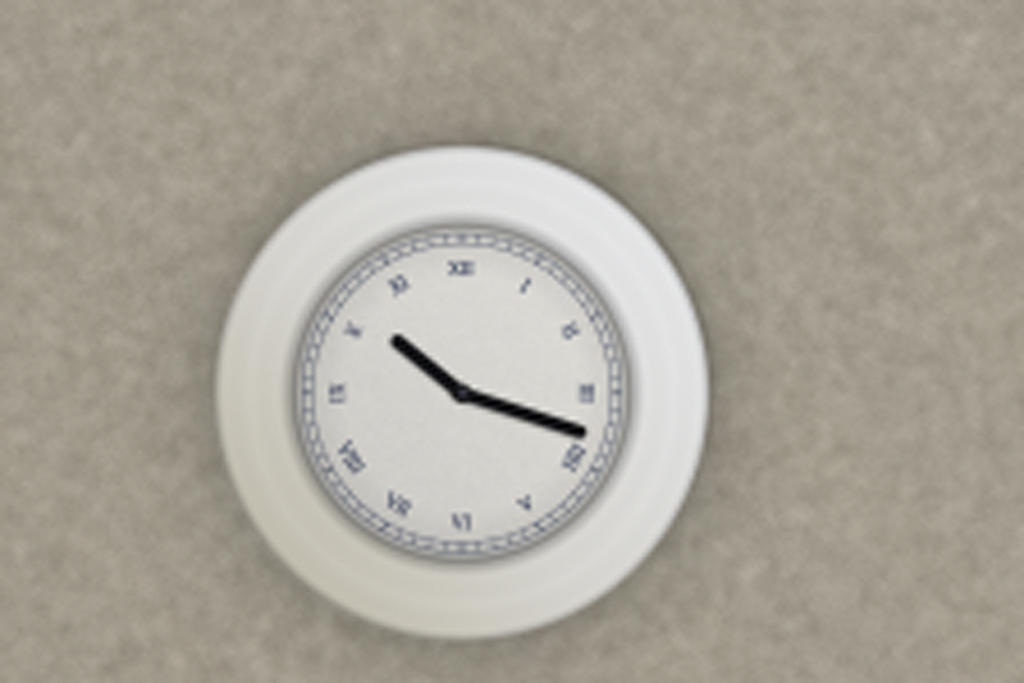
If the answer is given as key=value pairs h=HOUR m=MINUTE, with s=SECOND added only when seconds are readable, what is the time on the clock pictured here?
h=10 m=18
